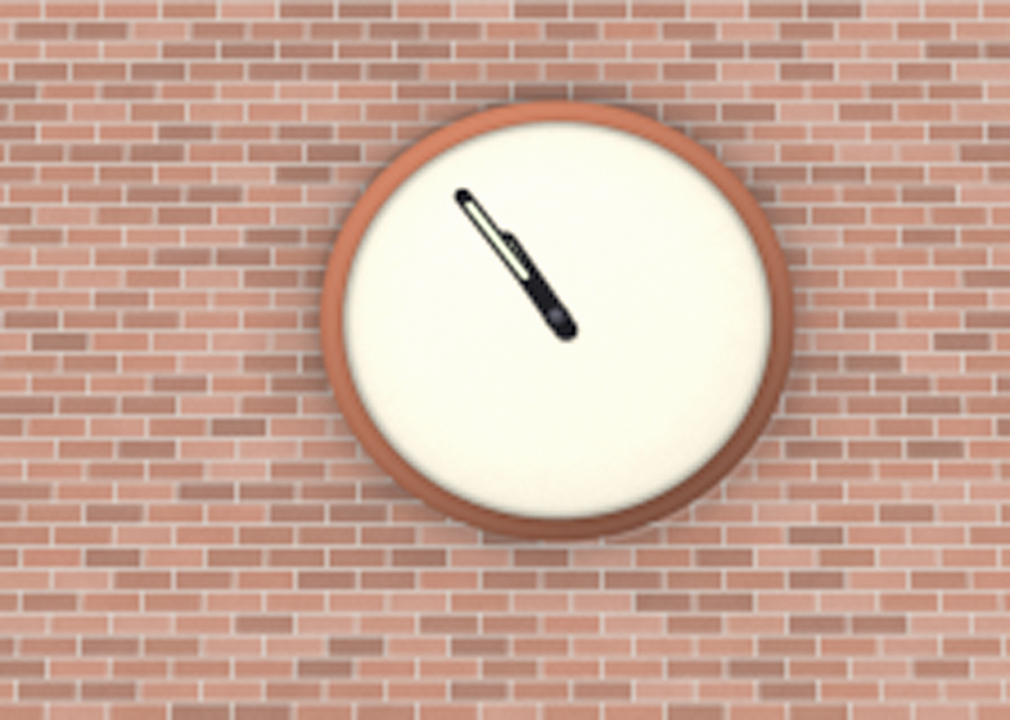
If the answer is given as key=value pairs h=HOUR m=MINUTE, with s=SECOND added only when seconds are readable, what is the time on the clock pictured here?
h=10 m=54
